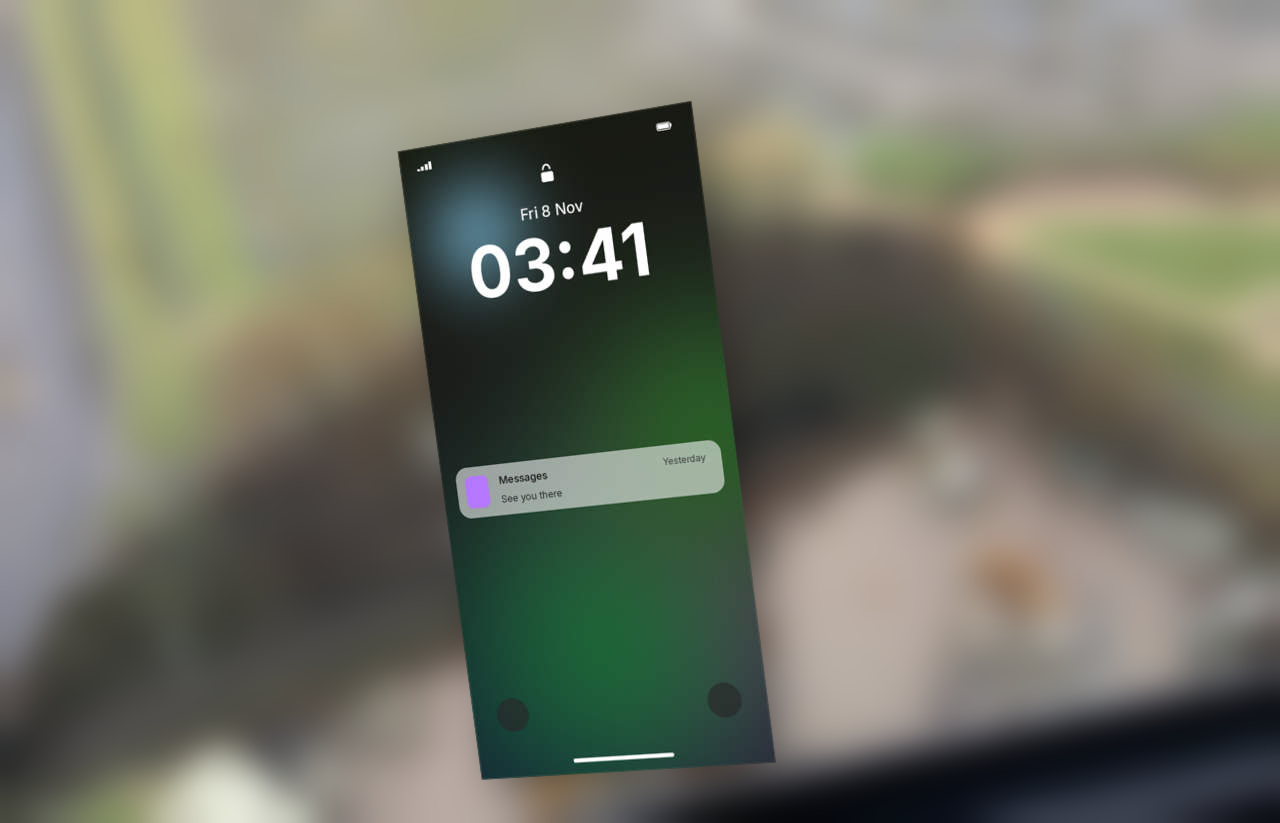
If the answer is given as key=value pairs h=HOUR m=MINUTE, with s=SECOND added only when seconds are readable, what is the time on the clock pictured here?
h=3 m=41
